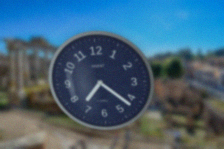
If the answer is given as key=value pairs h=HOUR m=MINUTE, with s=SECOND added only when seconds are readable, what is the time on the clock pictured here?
h=7 m=22
